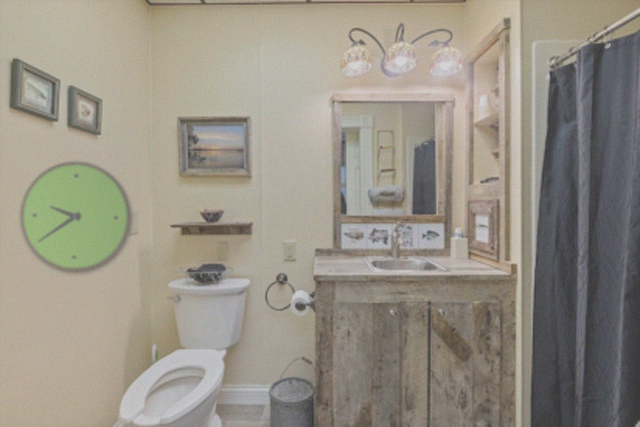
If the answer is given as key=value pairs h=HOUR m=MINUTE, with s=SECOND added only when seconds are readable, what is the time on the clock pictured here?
h=9 m=39
